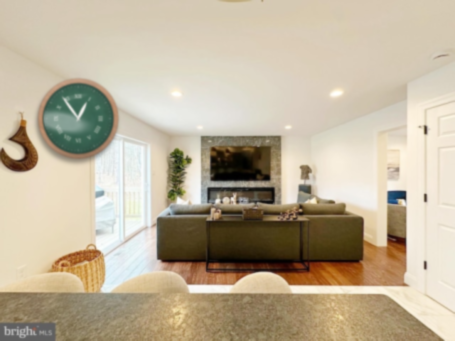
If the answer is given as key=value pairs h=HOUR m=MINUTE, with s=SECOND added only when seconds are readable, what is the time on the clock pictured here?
h=12 m=54
